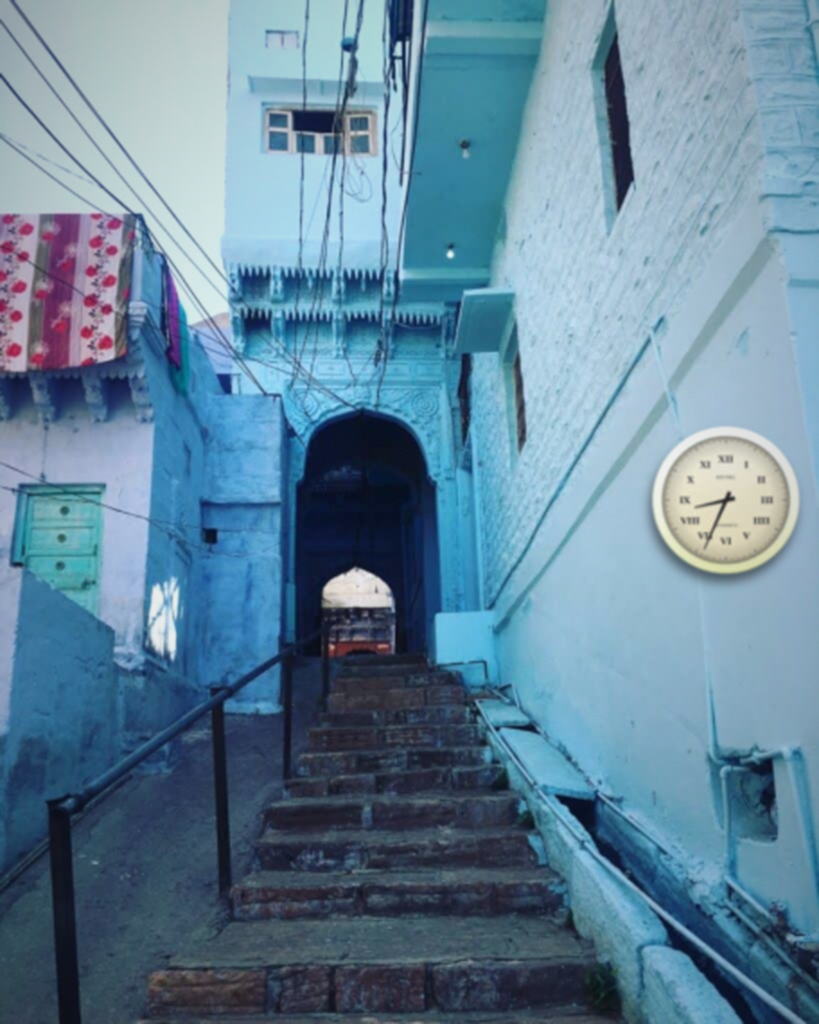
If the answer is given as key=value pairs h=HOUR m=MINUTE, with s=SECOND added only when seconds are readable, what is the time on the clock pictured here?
h=8 m=34
